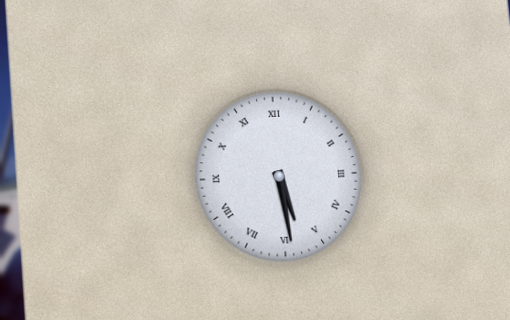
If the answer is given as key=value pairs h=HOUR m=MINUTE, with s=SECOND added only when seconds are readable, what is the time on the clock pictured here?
h=5 m=29
